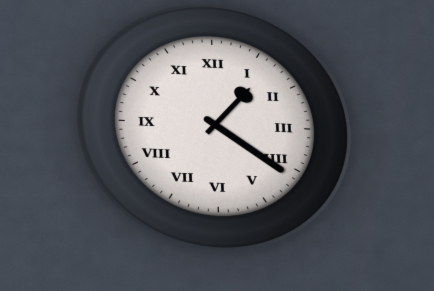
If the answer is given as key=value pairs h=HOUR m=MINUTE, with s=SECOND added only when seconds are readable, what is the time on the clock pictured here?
h=1 m=21
